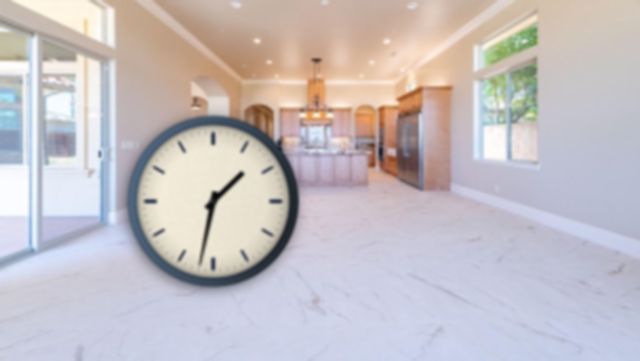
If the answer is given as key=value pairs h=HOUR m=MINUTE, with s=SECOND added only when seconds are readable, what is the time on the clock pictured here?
h=1 m=32
